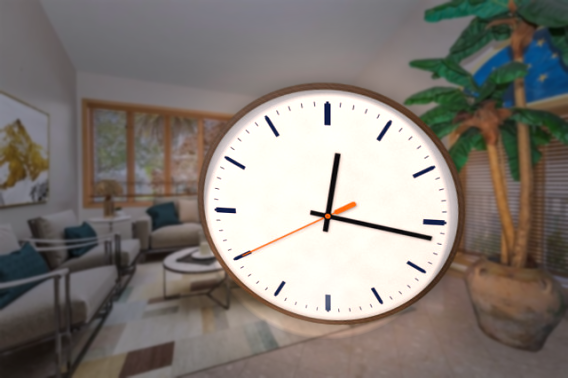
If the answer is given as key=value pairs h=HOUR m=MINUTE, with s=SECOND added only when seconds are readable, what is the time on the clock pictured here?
h=12 m=16 s=40
